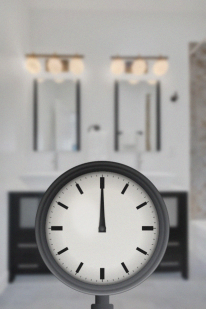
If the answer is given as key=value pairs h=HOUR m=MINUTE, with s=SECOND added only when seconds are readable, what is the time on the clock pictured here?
h=12 m=0
